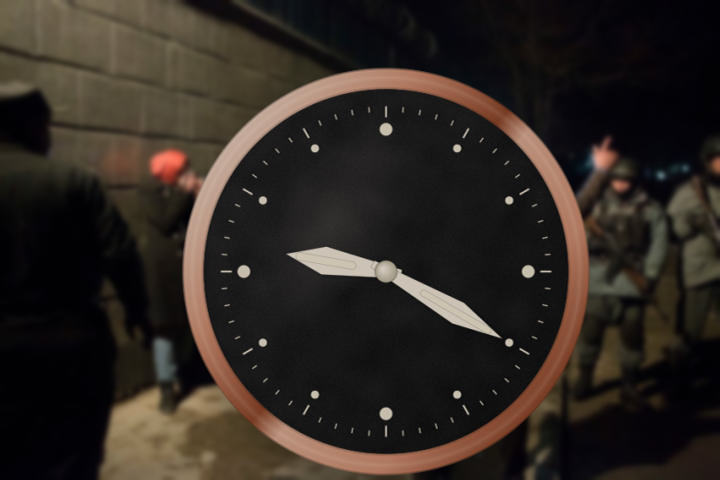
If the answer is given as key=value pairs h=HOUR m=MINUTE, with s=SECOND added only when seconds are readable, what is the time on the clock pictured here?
h=9 m=20
